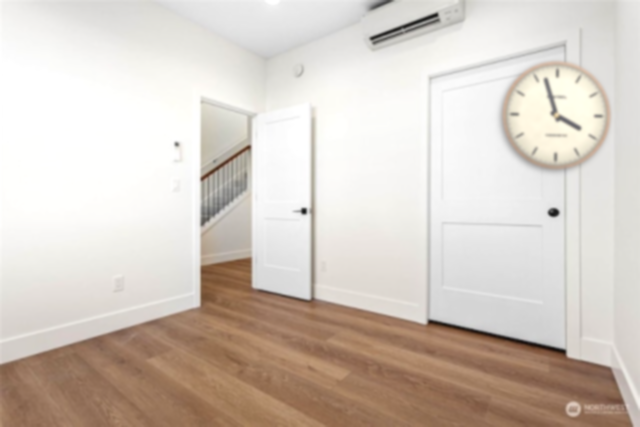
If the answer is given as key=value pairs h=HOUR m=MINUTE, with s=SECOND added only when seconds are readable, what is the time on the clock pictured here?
h=3 m=57
